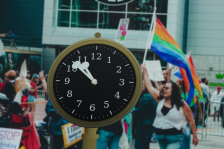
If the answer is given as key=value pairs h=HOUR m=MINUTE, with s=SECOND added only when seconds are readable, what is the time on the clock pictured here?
h=10 m=52
